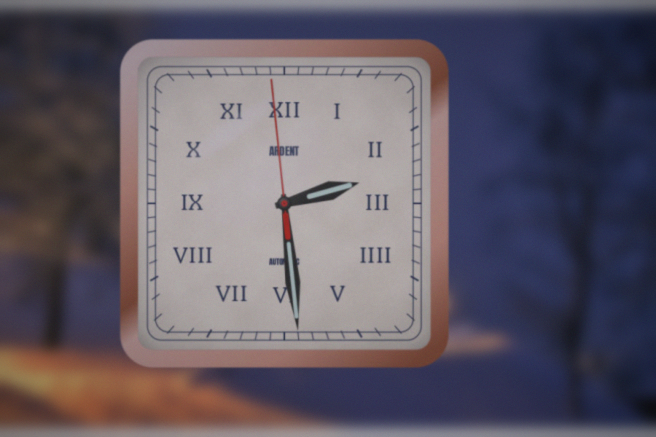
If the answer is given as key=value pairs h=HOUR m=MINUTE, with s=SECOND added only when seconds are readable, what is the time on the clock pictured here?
h=2 m=28 s=59
